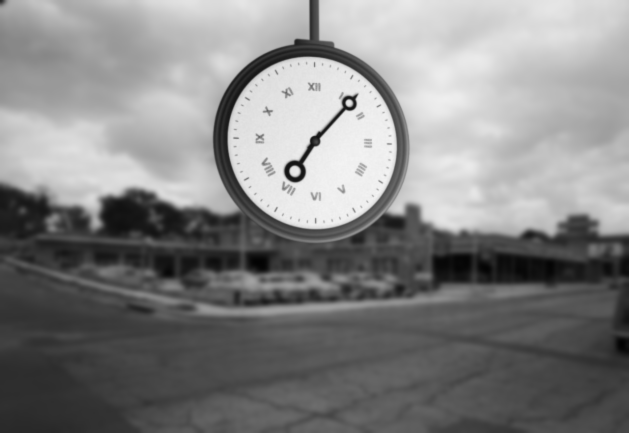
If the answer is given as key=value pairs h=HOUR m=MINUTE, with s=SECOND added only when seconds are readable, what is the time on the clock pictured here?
h=7 m=7
